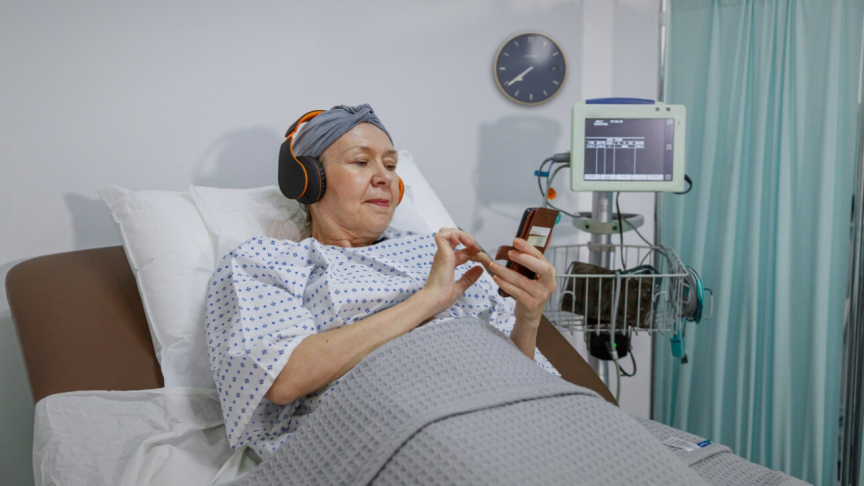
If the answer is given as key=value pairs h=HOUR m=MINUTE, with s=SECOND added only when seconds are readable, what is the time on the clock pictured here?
h=7 m=39
